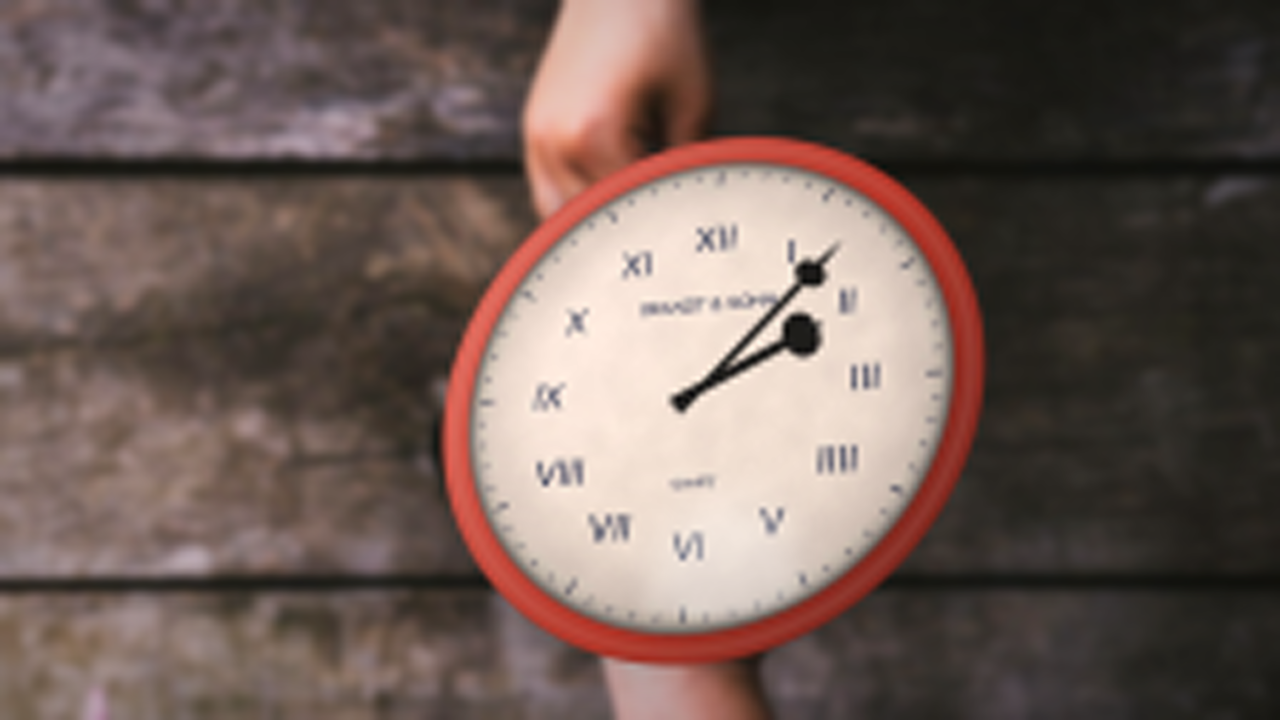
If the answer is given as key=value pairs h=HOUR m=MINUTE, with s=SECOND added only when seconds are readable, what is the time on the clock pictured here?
h=2 m=7
